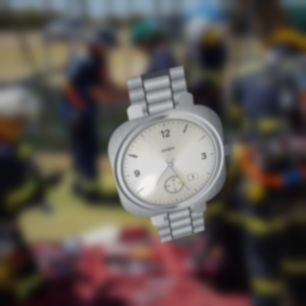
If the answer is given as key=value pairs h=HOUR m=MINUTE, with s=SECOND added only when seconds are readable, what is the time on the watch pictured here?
h=7 m=26
